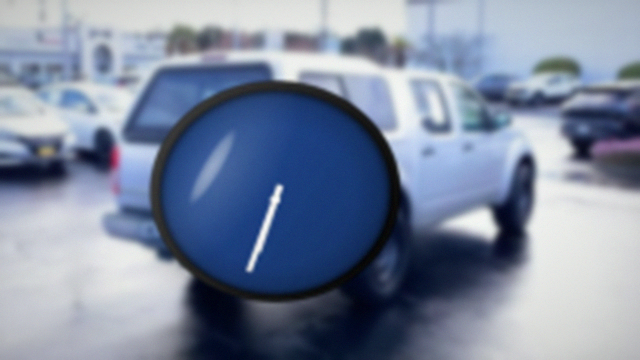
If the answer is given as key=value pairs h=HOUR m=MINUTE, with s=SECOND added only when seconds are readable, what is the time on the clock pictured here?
h=6 m=33
